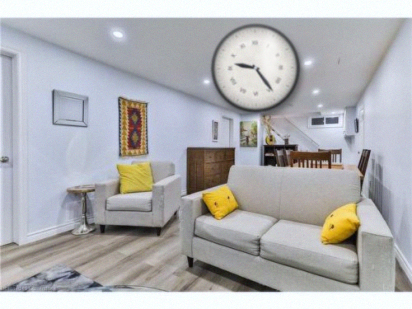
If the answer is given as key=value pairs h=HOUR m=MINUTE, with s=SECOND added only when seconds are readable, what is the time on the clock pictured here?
h=9 m=24
